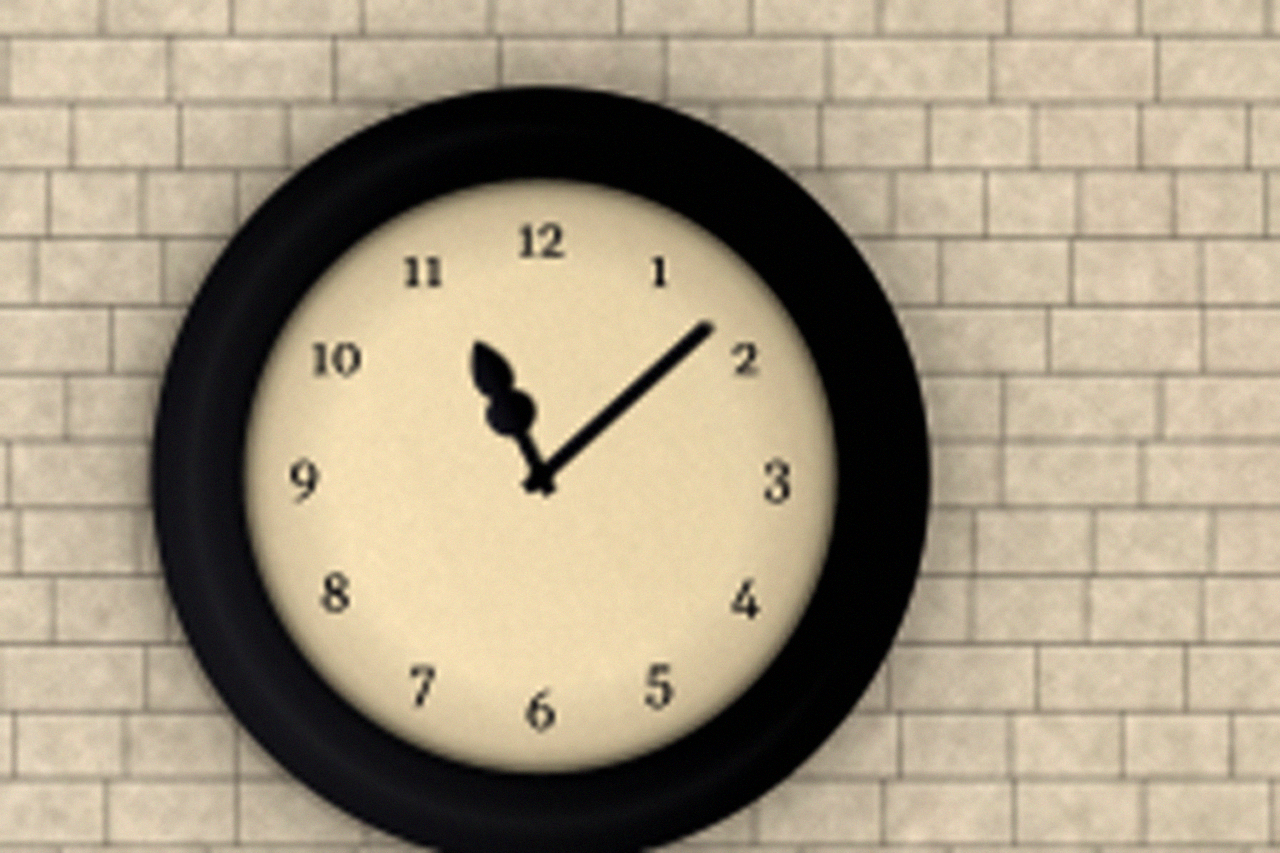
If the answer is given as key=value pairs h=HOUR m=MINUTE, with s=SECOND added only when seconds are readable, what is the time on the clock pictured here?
h=11 m=8
